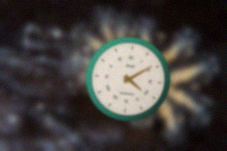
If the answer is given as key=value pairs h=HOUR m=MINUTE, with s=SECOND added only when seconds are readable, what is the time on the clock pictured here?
h=4 m=9
